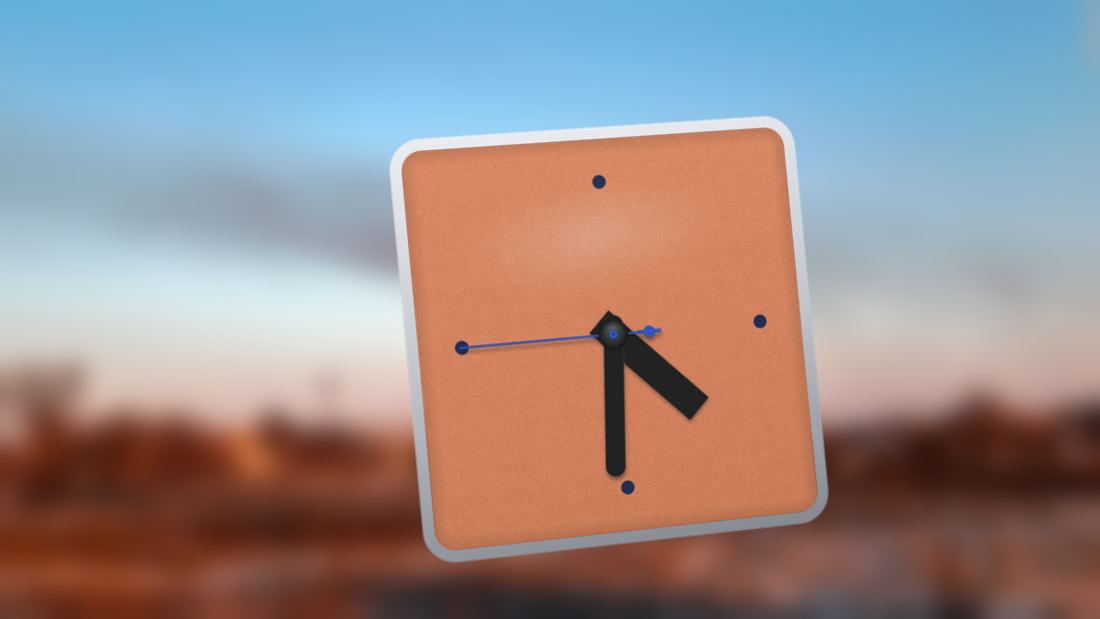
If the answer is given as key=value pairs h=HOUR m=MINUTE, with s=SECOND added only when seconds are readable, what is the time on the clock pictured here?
h=4 m=30 s=45
